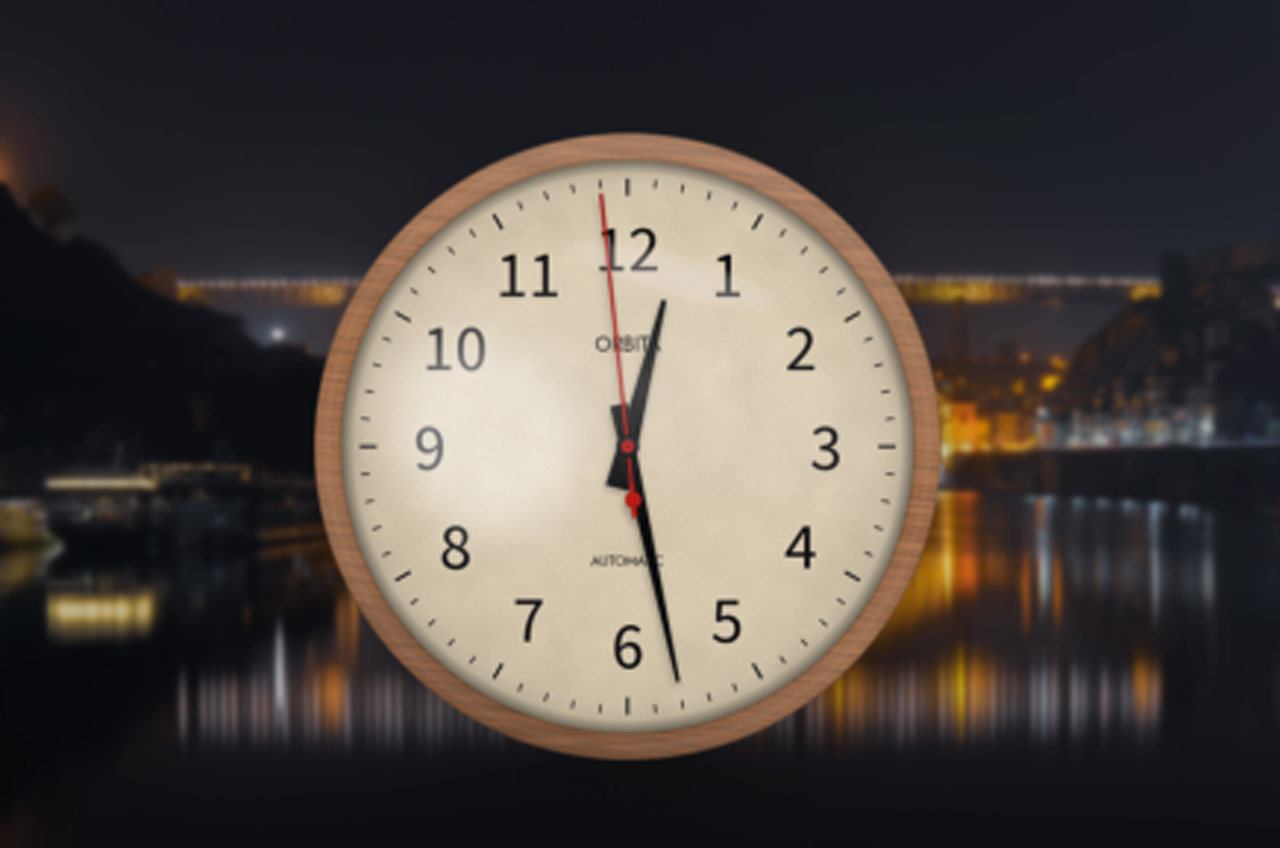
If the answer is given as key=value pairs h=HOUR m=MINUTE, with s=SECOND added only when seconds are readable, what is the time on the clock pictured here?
h=12 m=27 s=59
